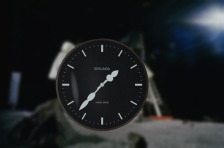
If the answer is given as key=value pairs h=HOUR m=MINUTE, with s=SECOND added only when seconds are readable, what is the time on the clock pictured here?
h=1 m=37
